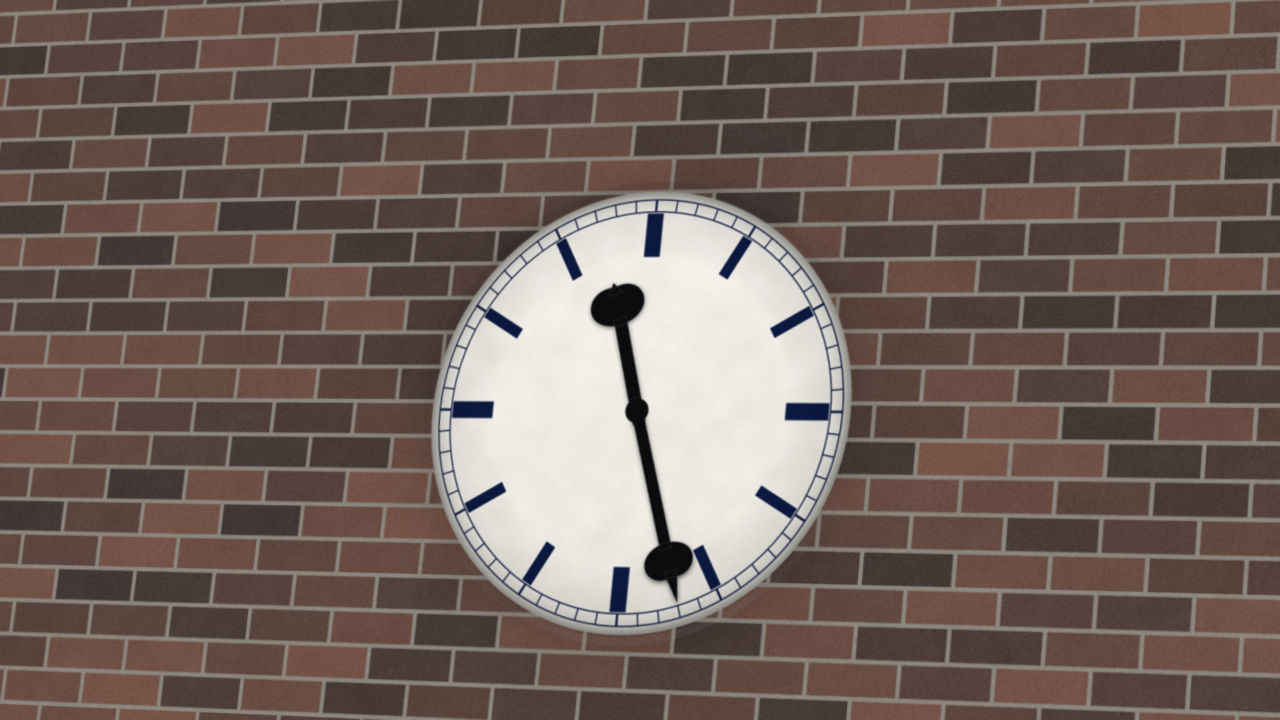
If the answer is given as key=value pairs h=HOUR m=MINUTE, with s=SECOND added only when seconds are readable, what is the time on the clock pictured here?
h=11 m=27
